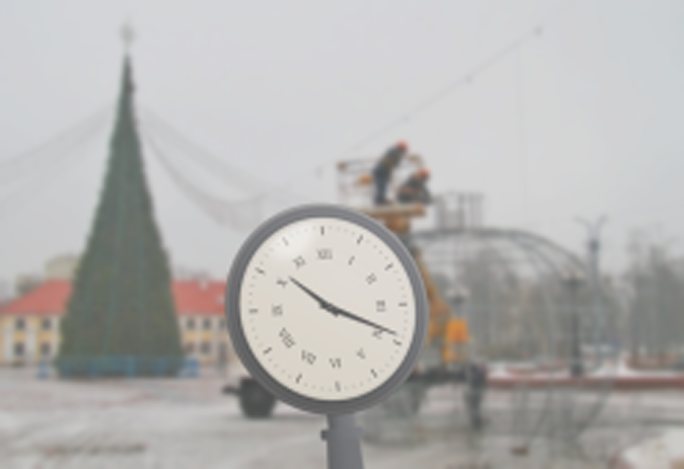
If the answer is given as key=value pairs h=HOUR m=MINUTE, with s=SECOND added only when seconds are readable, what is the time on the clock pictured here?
h=10 m=19
